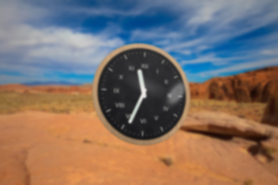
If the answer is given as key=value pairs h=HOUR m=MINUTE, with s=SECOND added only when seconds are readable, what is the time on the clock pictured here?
h=11 m=34
